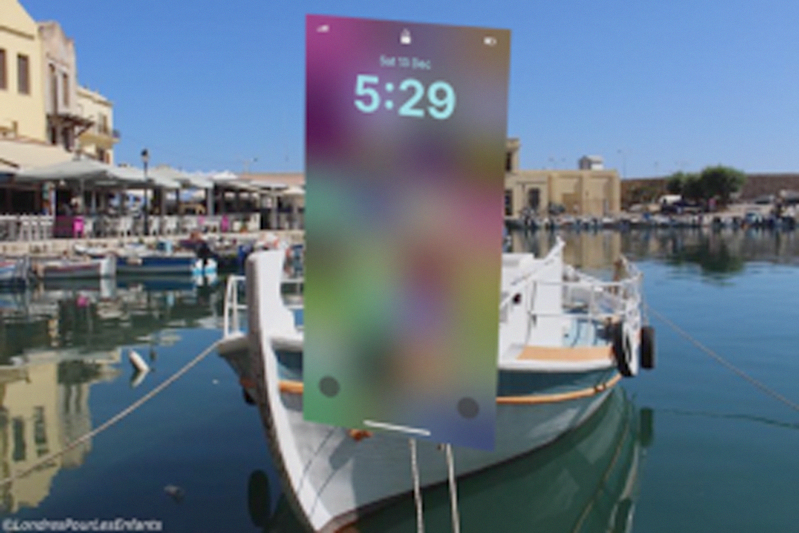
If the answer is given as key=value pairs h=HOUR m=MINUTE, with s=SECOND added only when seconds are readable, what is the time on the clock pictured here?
h=5 m=29
